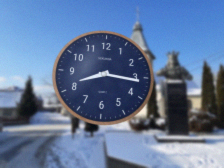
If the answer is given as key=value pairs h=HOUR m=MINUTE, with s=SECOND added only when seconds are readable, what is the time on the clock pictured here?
h=8 m=16
